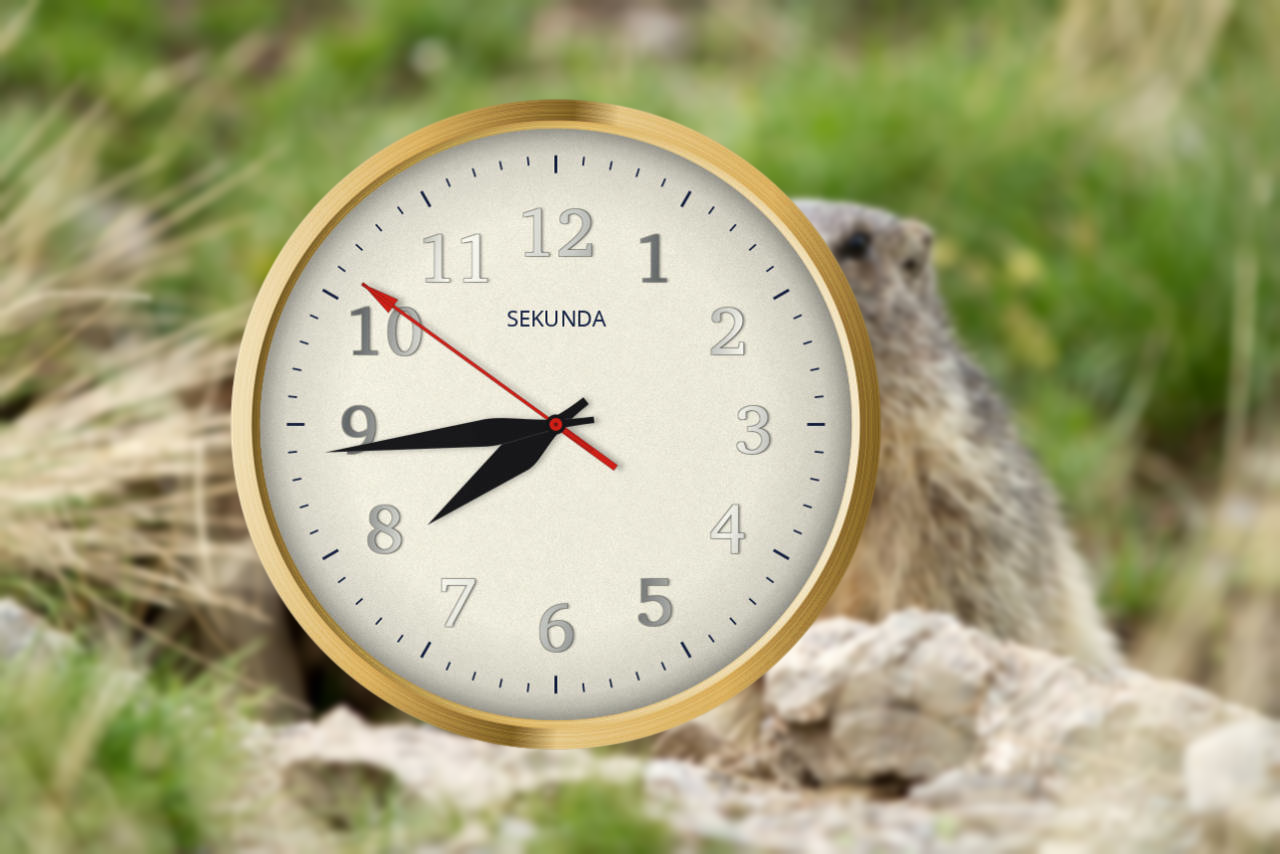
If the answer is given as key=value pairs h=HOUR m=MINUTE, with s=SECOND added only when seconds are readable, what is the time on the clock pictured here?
h=7 m=43 s=51
